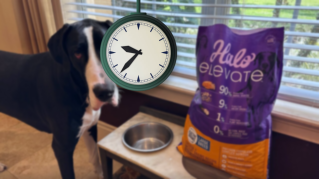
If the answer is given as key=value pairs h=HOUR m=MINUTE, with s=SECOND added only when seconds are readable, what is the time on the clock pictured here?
h=9 m=37
